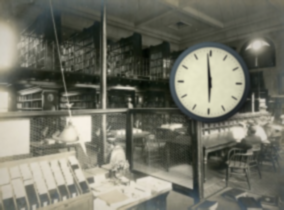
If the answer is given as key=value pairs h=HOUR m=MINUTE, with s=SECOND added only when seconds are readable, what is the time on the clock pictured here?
h=5 m=59
